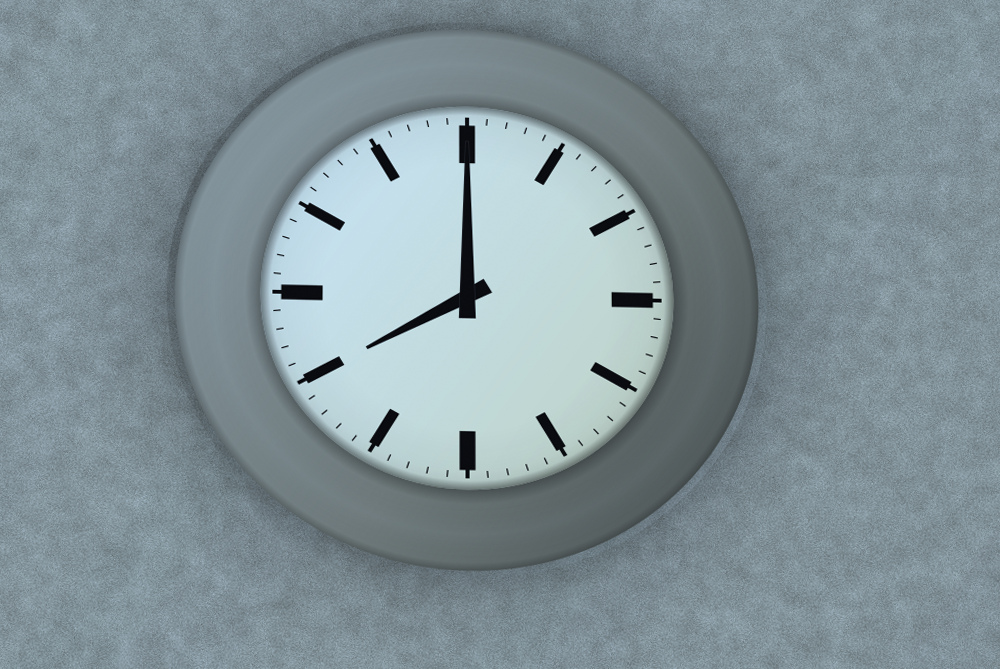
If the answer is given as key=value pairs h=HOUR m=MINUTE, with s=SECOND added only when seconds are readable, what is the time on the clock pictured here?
h=8 m=0
